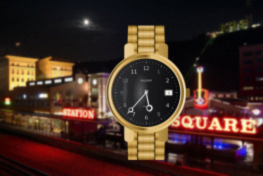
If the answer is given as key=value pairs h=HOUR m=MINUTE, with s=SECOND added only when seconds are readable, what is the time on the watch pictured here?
h=5 m=37
